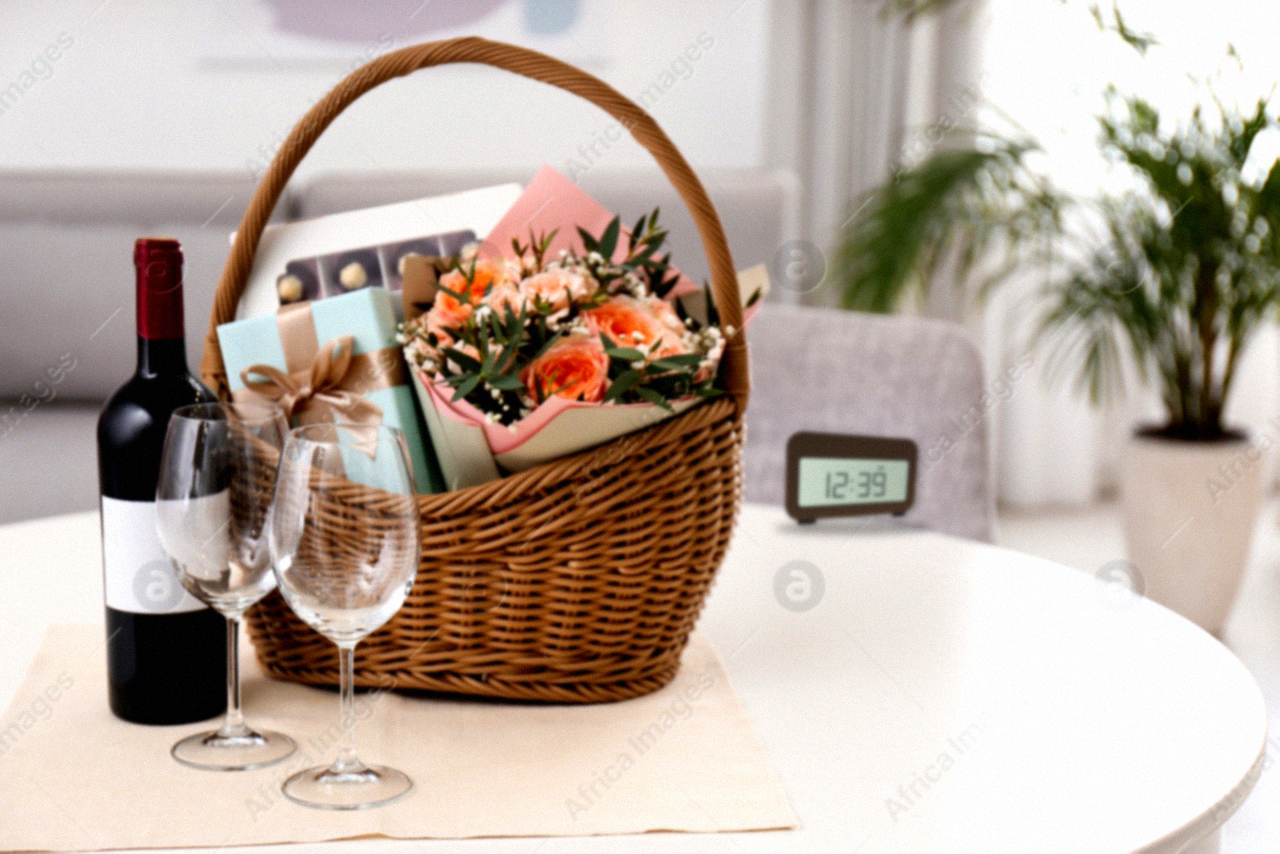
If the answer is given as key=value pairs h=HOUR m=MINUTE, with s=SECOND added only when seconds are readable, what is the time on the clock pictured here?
h=12 m=39
